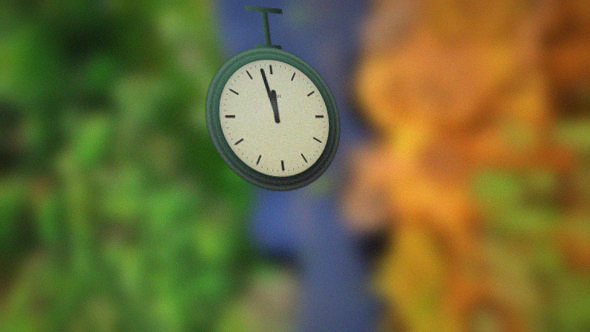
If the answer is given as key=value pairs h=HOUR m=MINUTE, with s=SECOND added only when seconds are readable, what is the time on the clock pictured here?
h=11 m=58
